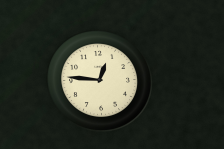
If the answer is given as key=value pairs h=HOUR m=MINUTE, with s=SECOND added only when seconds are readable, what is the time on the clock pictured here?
h=12 m=46
